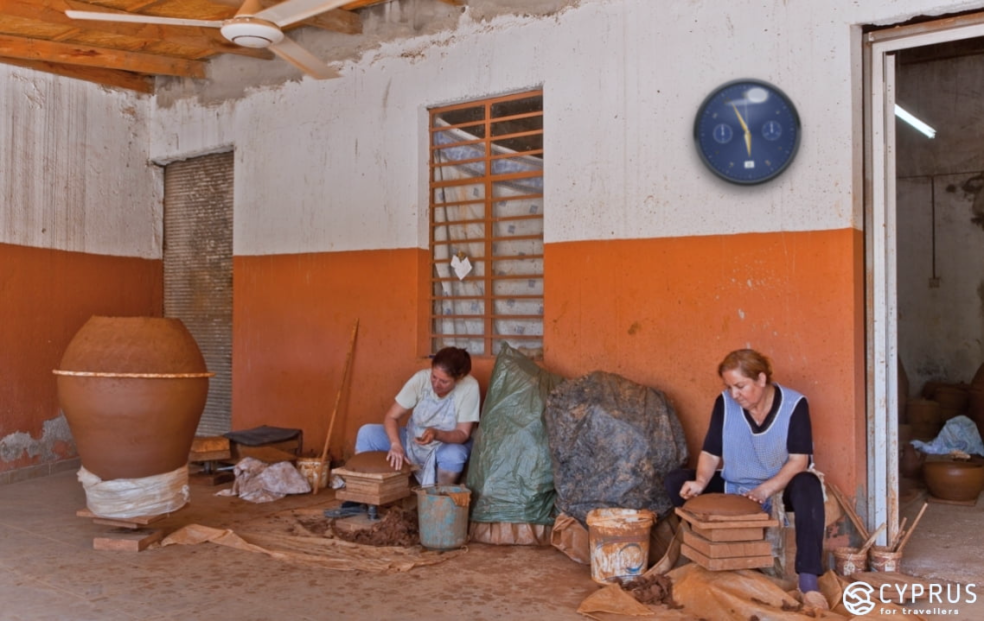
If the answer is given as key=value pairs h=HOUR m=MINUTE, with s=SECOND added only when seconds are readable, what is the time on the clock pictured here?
h=5 m=56
